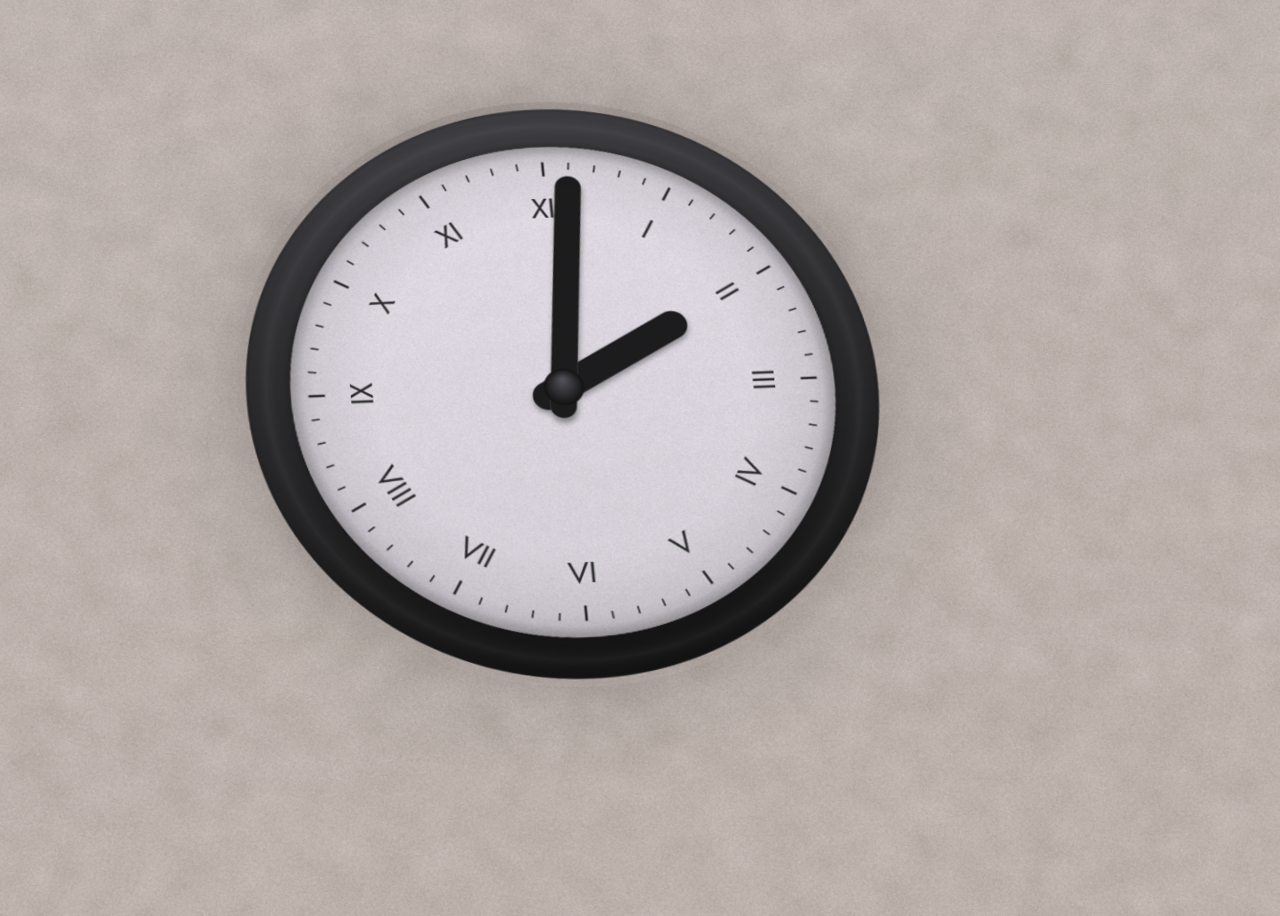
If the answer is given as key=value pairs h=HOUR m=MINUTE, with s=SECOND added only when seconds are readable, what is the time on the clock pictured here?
h=2 m=1
